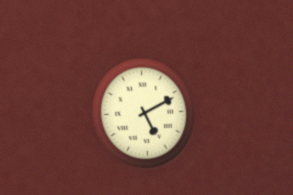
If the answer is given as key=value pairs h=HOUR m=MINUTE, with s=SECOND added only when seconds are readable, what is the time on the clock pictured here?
h=5 m=11
